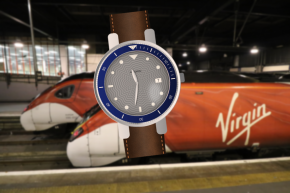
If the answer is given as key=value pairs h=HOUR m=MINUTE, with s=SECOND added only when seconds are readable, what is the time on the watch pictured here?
h=11 m=32
